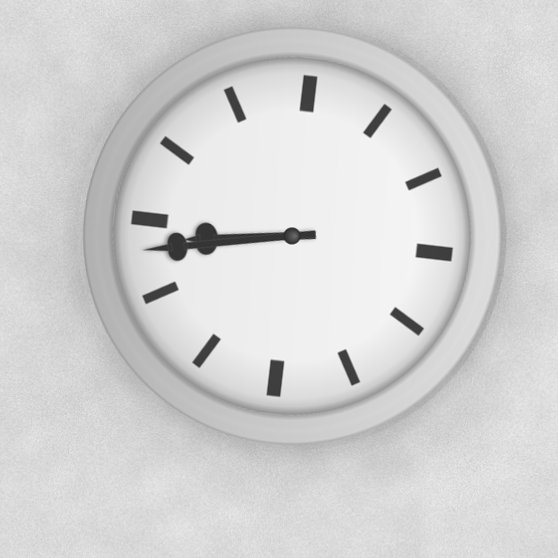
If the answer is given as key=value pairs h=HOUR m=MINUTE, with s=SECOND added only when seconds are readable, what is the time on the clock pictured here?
h=8 m=43
